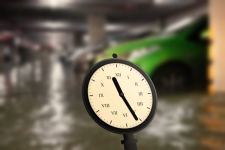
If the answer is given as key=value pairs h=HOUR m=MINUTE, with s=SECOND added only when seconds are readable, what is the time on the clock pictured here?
h=11 m=26
